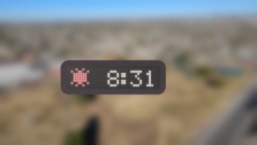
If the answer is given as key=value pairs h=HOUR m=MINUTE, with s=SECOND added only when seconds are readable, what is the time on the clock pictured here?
h=8 m=31
